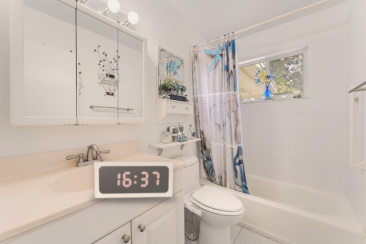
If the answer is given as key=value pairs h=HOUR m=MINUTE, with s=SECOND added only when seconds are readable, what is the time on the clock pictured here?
h=16 m=37
